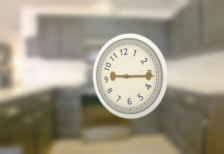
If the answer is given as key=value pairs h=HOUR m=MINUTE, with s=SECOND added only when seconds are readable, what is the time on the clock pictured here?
h=9 m=16
